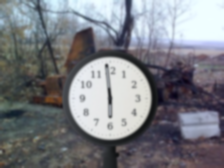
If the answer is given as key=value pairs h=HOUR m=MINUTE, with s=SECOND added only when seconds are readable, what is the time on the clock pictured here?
h=5 m=59
